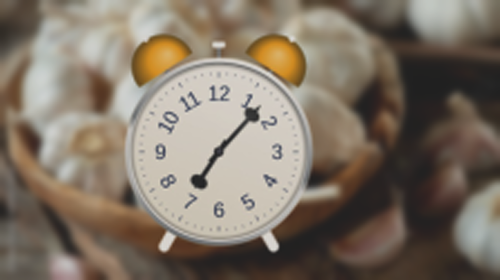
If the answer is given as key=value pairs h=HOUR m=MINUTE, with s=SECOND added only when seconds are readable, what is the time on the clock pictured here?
h=7 m=7
